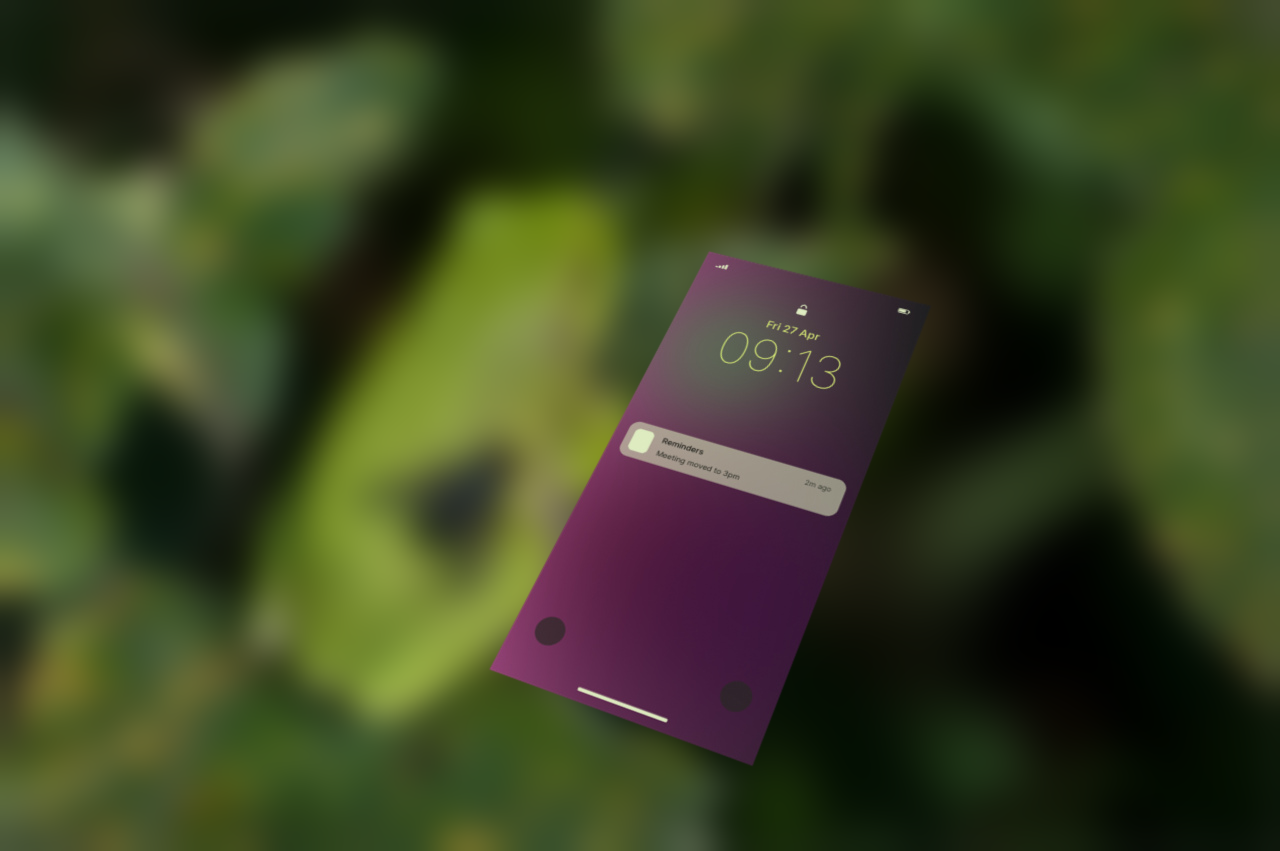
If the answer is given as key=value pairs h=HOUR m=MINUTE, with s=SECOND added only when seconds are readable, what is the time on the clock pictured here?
h=9 m=13
